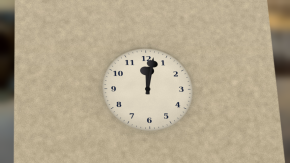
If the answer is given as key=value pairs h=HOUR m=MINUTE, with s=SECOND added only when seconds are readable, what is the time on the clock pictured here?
h=12 m=2
